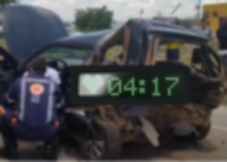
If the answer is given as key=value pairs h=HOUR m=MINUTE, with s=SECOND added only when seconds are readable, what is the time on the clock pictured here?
h=4 m=17
